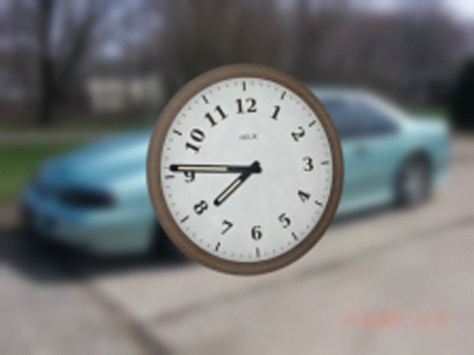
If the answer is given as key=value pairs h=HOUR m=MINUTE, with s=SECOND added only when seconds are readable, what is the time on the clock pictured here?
h=7 m=46
